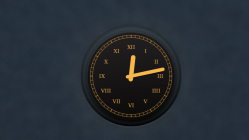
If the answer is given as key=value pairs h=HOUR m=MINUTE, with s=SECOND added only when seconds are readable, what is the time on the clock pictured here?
h=12 m=13
